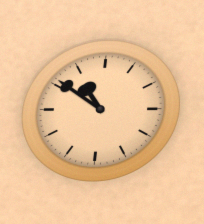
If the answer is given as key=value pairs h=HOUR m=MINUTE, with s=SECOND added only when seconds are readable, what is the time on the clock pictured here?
h=10 m=51
